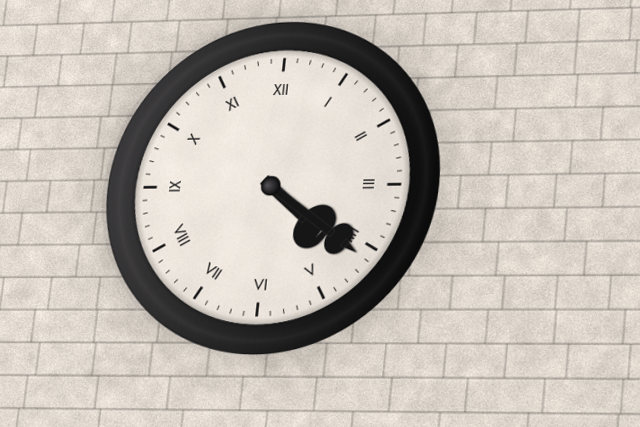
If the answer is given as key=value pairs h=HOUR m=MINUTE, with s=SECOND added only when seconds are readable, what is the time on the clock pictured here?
h=4 m=21
